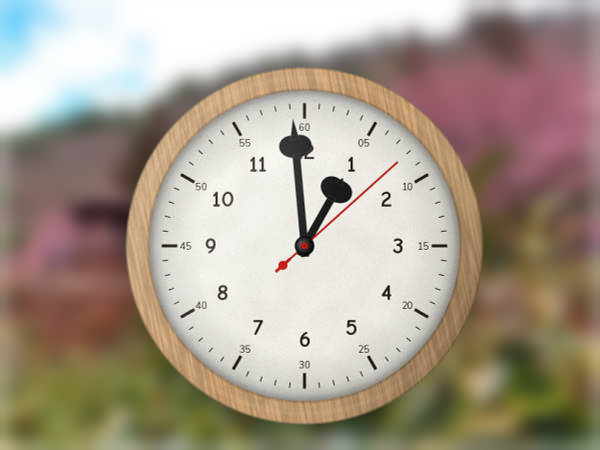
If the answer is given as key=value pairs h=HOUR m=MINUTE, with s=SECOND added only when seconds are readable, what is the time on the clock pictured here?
h=12 m=59 s=8
